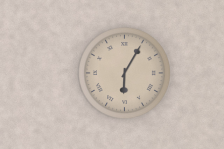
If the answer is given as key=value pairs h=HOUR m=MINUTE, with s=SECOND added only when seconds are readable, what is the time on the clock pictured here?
h=6 m=5
